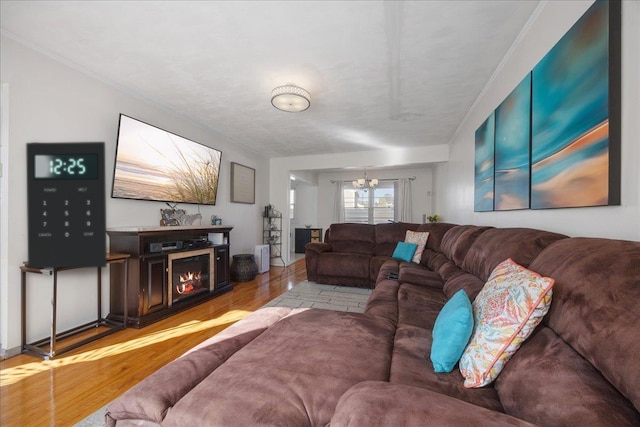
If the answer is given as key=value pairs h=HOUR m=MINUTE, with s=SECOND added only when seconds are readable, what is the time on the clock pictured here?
h=12 m=25
